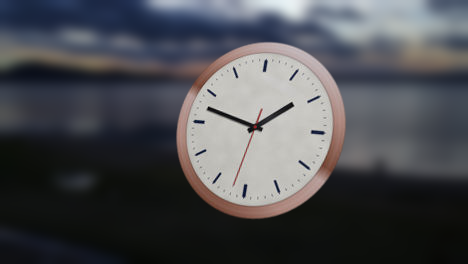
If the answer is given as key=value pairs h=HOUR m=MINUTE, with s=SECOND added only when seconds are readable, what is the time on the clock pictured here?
h=1 m=47 s=32
